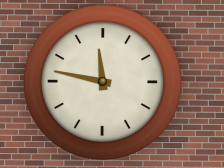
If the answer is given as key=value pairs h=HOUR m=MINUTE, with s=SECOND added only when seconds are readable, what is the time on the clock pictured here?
h=11 m=47
